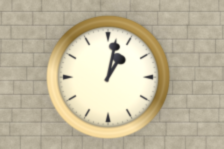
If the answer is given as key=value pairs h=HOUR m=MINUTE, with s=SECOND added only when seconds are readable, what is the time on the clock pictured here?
h=1 m=2
